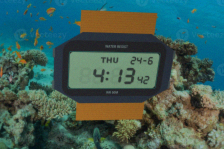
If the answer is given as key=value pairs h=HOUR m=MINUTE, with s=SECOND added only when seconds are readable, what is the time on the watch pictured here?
h=4 m=13 s=42
